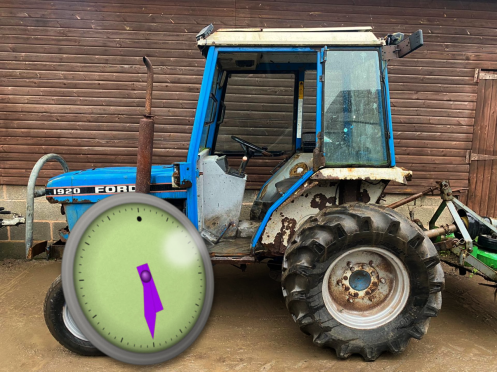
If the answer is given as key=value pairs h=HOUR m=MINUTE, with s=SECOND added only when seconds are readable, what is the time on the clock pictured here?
h=5 m=30
